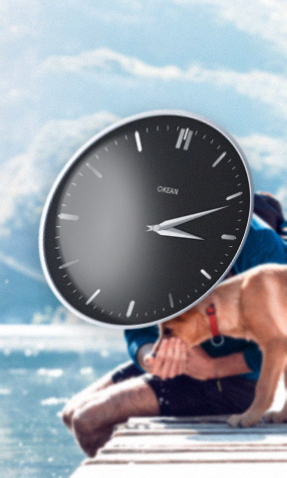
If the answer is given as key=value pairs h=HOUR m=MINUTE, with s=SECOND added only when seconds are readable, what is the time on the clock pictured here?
h=3 m=11
